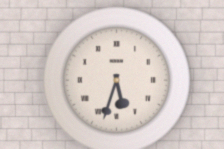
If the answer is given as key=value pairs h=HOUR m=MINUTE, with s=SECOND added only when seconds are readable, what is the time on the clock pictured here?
h=5 m=33
